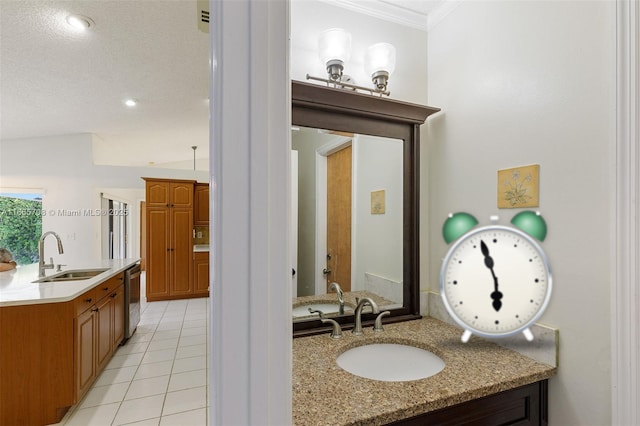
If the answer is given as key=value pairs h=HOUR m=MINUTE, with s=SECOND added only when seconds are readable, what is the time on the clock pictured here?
h=5 m=57
